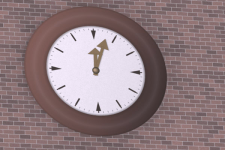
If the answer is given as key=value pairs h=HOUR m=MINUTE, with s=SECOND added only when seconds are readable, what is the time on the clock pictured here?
h=12 m=3
